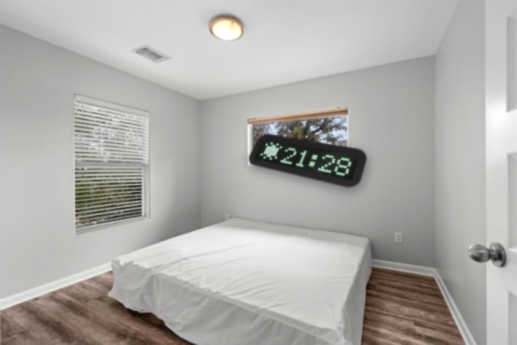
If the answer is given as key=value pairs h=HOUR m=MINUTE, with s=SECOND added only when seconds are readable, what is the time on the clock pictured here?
h=21 m=28
